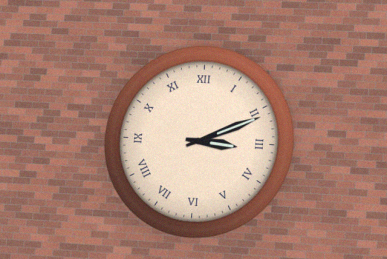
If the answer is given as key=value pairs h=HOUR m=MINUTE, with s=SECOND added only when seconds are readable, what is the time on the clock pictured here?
h=3 m=11
